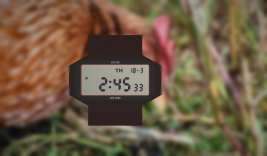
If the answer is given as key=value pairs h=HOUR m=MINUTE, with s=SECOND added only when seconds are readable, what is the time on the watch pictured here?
h=2 m=45 s=33
